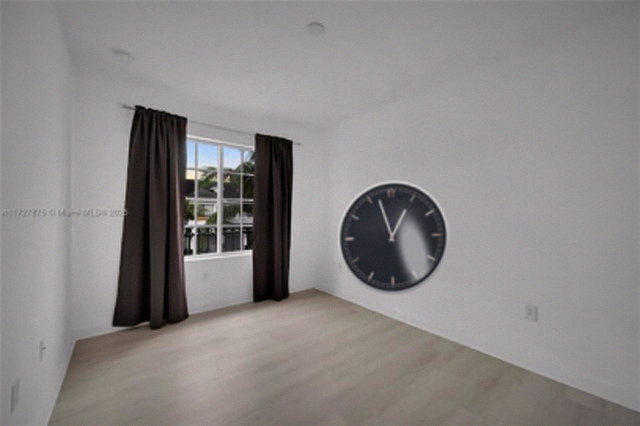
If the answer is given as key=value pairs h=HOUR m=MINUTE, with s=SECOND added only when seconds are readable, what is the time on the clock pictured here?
h=12 m=57
